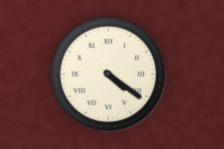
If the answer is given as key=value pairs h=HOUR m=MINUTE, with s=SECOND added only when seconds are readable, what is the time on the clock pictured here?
h=4 m=21
